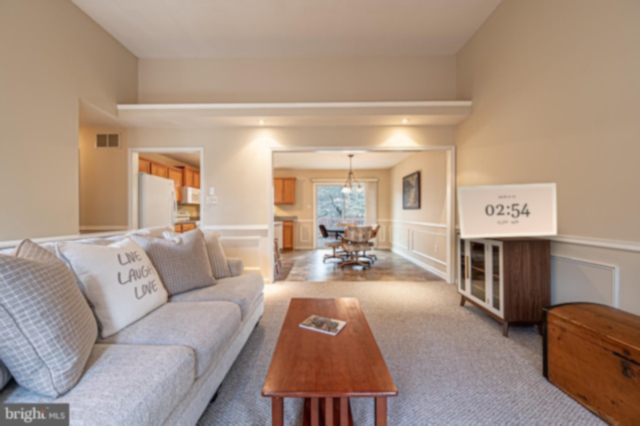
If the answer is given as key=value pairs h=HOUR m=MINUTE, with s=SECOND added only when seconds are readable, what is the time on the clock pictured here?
h=2 m=54
